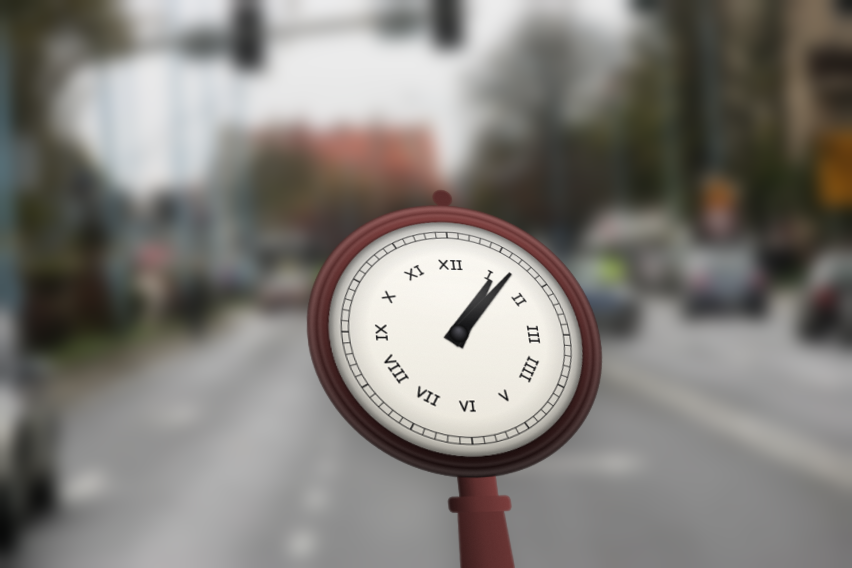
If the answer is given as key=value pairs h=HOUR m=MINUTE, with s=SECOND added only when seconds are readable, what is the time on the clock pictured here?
h=1 m=7
